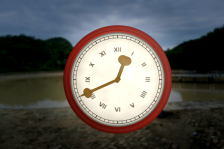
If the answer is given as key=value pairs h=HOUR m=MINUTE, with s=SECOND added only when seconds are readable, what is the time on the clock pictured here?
h=12 m=41
